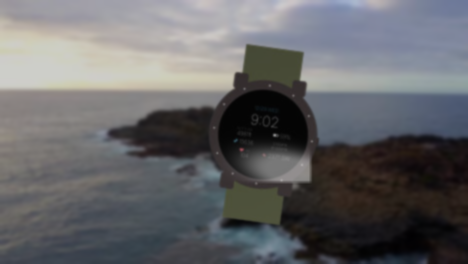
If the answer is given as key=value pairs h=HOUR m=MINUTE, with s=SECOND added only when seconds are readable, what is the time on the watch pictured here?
h=9 m=2
